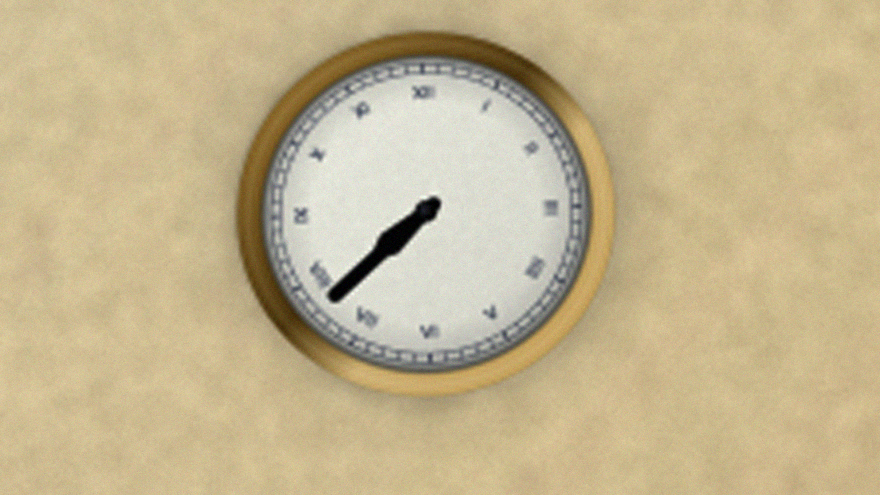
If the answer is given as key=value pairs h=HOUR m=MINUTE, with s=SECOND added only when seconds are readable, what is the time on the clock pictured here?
h=7 m=38
